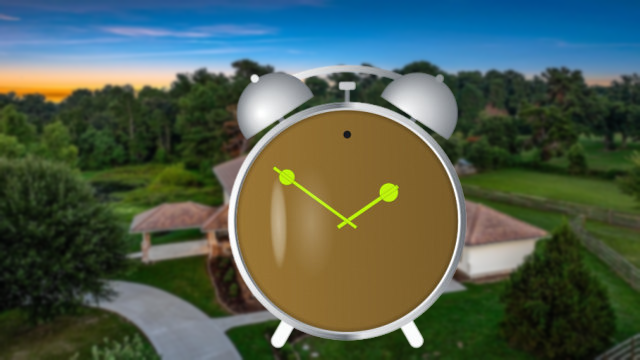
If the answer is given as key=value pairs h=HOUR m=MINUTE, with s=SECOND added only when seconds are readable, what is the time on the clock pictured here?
h=1 m=51
